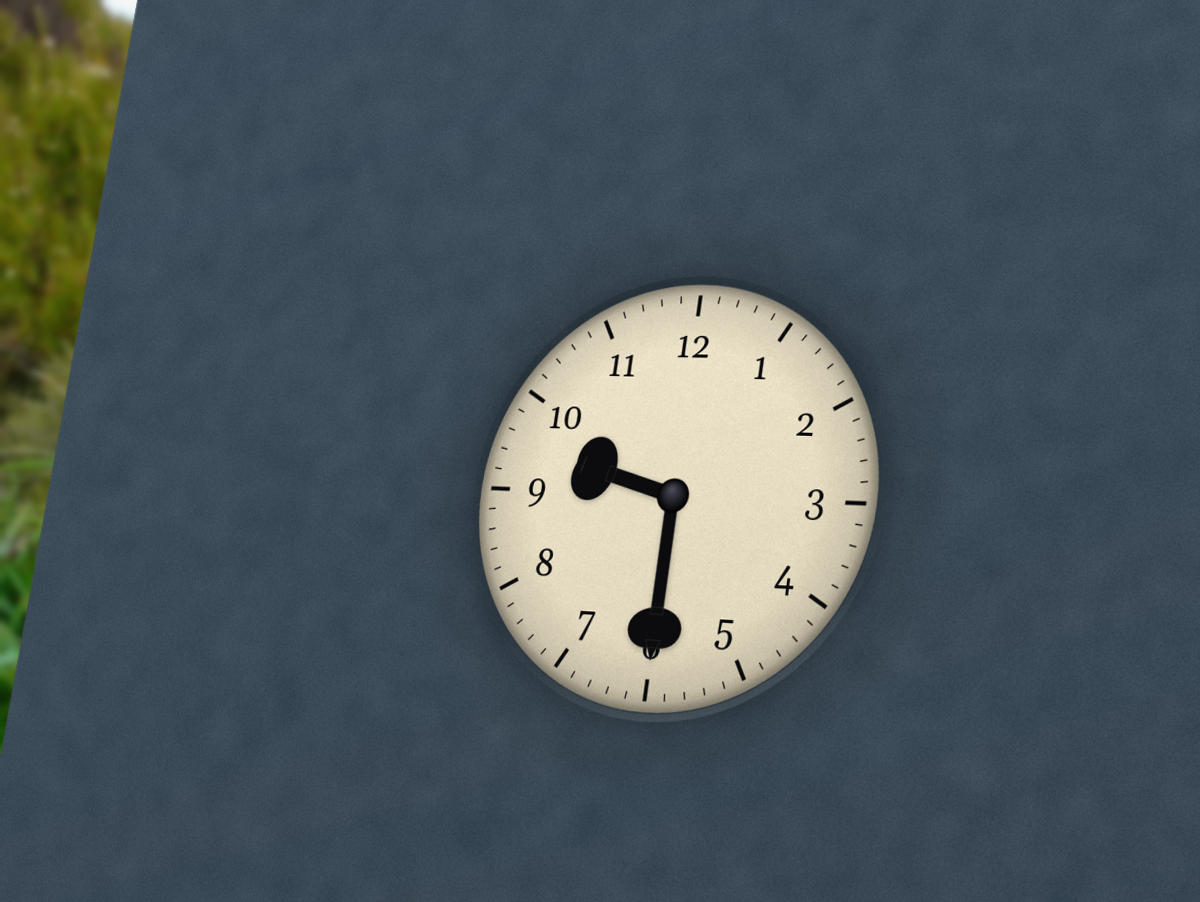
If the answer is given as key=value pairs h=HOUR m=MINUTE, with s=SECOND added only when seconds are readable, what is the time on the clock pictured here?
h=9 m=30
